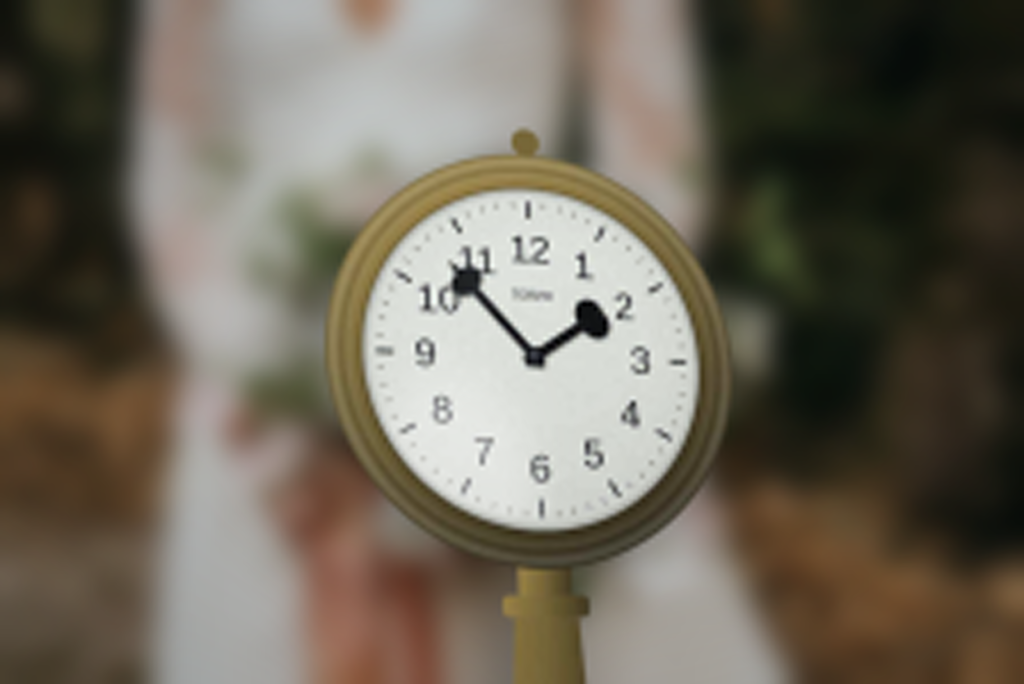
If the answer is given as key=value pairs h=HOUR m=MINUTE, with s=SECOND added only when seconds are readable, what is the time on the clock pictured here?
h=1 m=53
